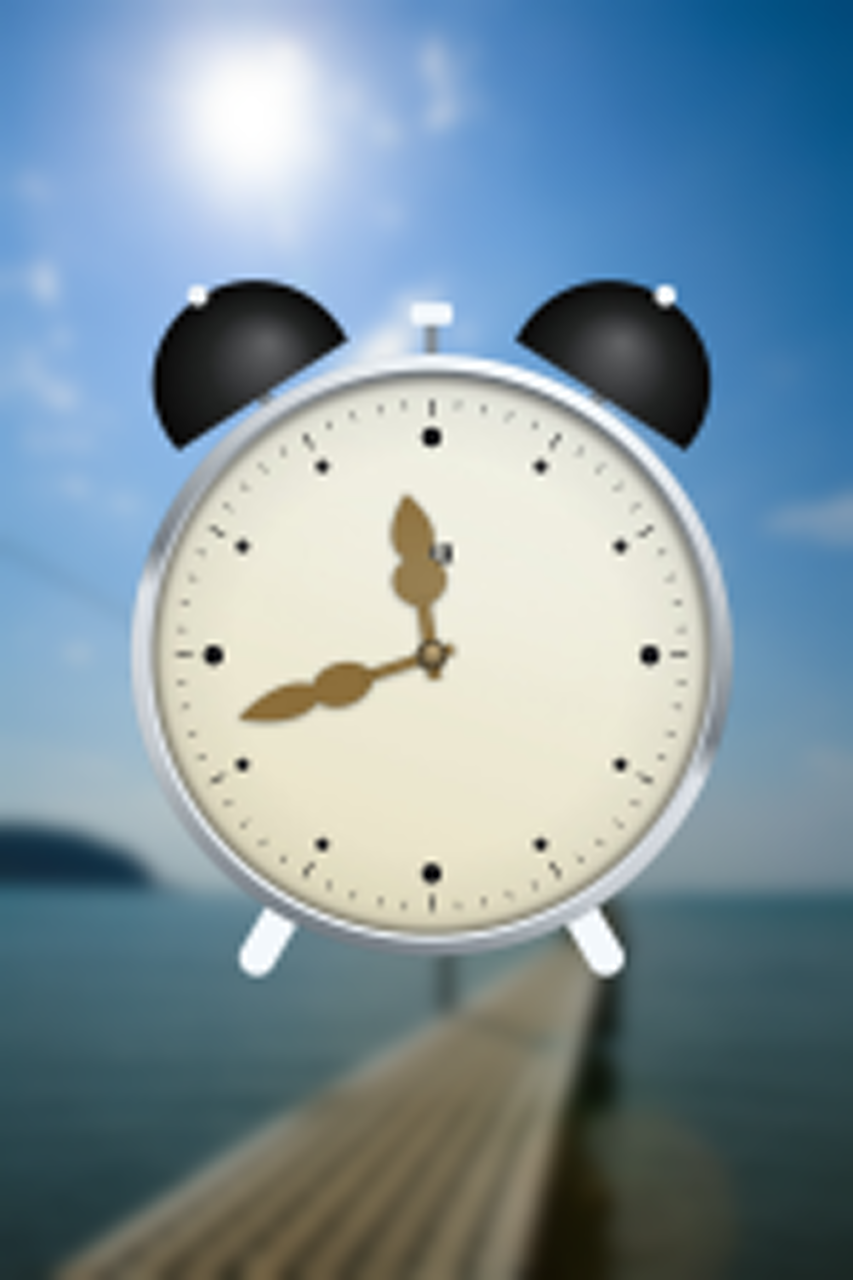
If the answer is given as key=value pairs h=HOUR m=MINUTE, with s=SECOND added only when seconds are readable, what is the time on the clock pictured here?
h=11 m=42
